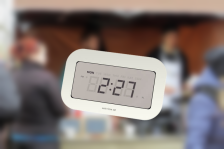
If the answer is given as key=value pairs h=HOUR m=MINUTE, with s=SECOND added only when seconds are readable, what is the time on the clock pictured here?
h=2 m=27
